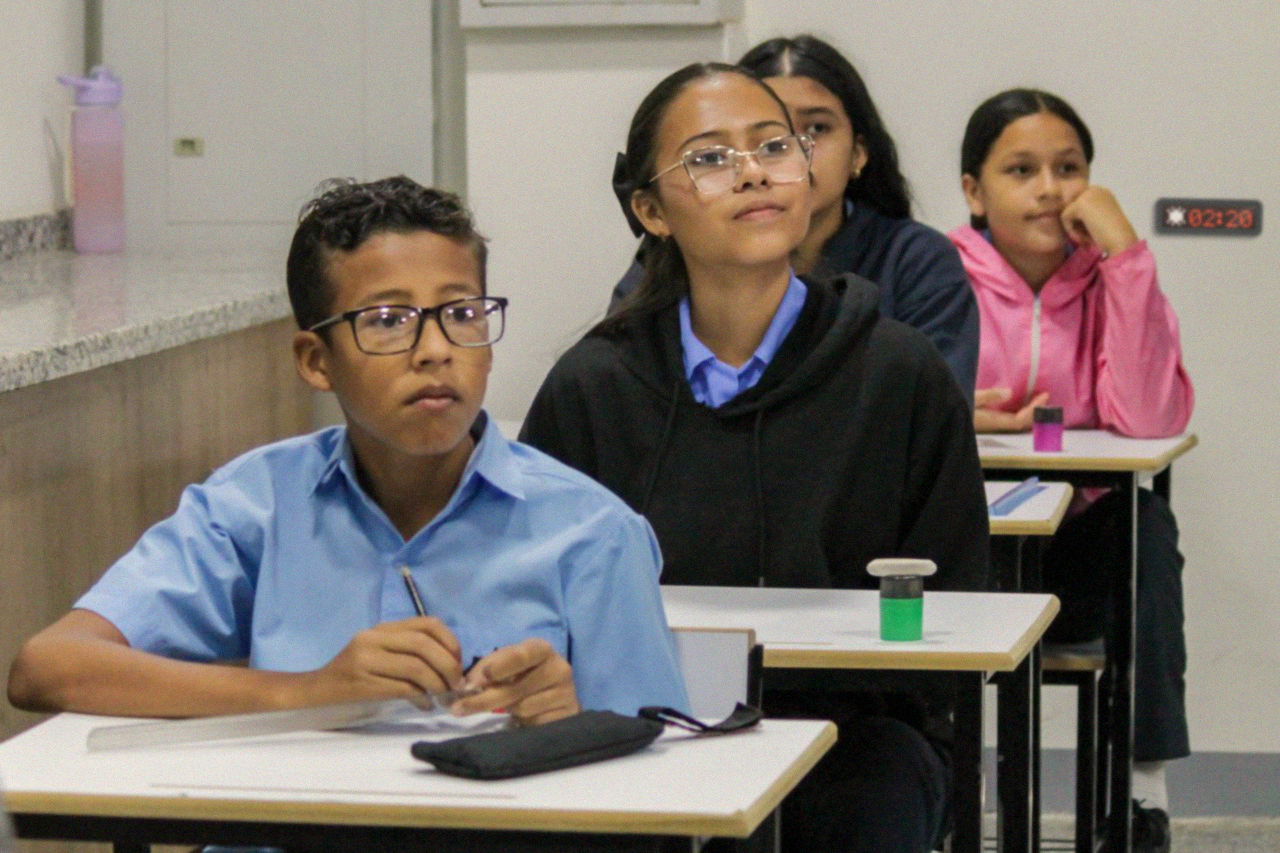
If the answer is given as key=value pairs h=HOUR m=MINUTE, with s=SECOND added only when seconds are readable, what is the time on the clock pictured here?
h=2 m=20
